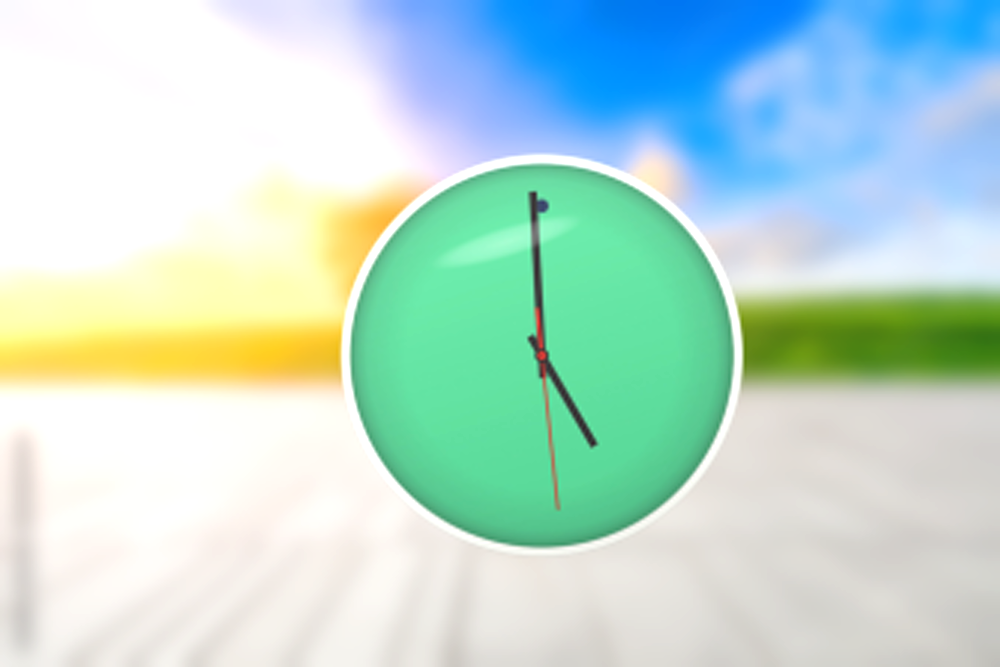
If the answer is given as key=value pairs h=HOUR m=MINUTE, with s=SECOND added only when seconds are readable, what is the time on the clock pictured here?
h=4 m=59 s=29
